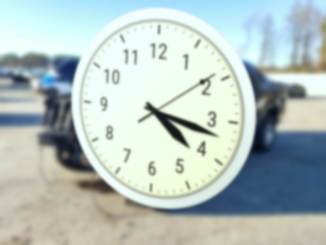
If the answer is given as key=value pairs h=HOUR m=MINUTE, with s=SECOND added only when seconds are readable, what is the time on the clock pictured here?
h=4 m=17 s=9
